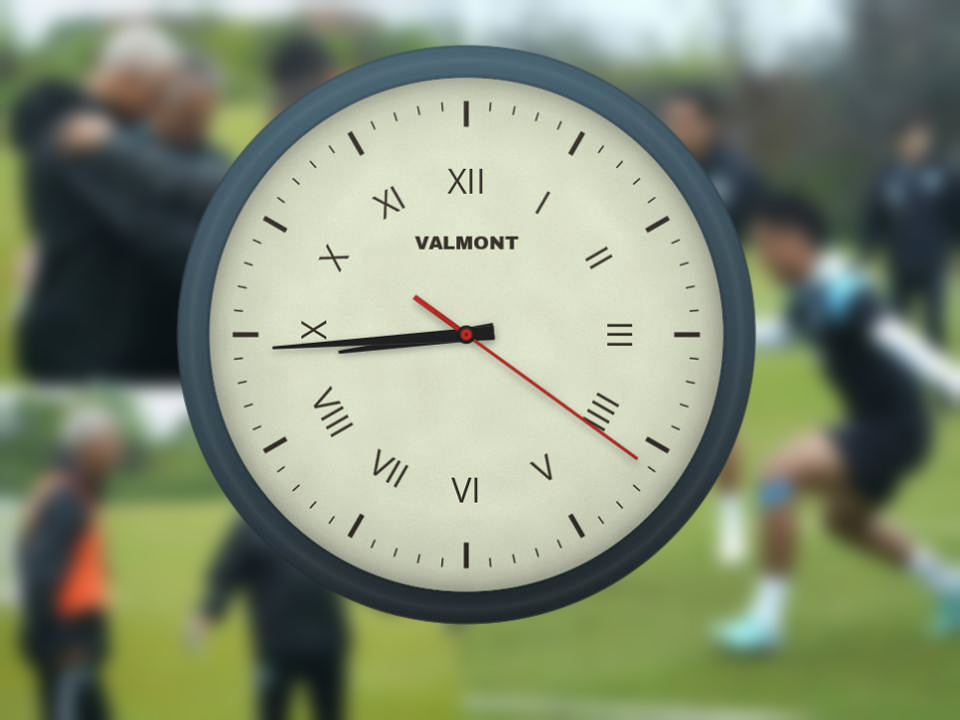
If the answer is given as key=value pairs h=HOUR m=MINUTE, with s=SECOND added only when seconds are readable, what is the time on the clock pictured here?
h=8 m=44 s=21
